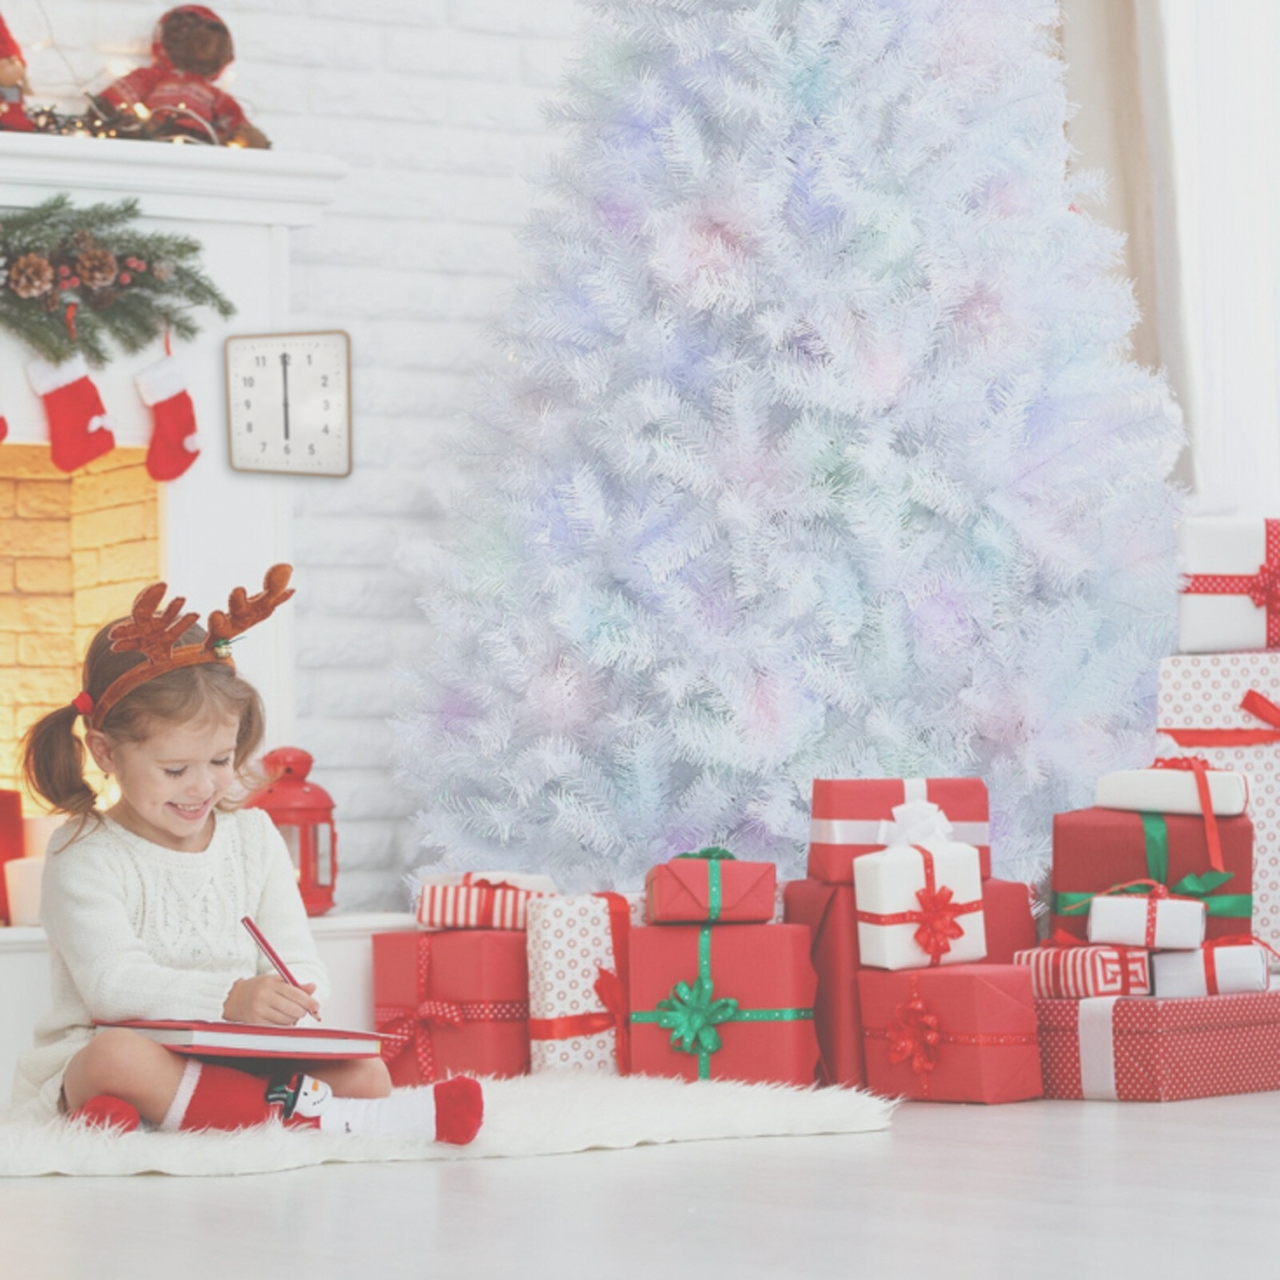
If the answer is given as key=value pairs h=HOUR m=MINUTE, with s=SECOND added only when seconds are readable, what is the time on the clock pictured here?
h=6 m=0
